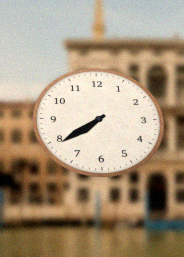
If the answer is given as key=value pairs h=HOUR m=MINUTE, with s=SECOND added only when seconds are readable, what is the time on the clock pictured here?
h=7 m=39
